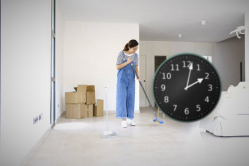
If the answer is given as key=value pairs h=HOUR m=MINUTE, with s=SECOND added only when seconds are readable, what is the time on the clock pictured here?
h=2 m=2
